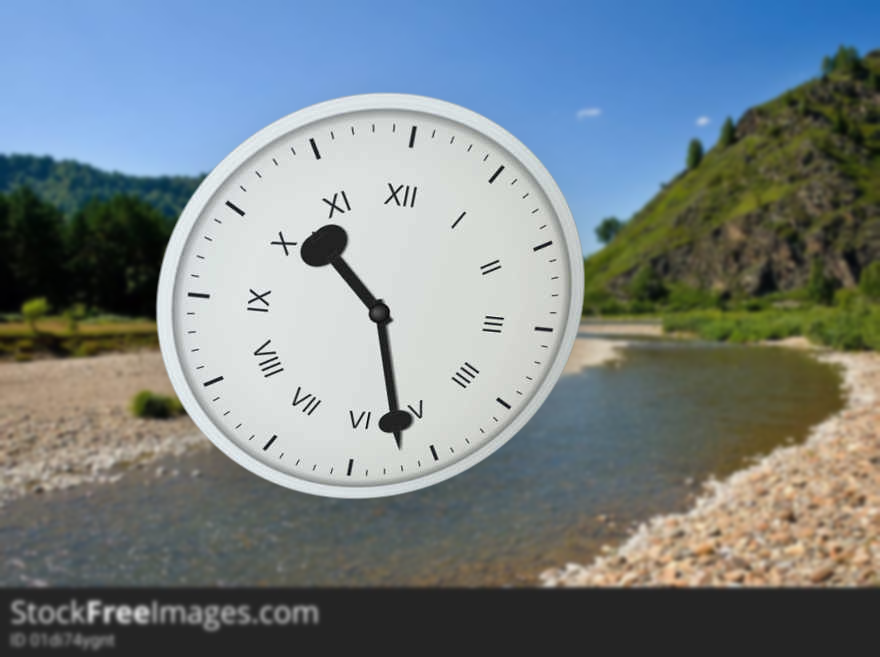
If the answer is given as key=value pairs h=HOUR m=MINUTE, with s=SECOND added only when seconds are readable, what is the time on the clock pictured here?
h=10 m=27
